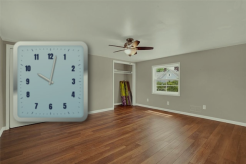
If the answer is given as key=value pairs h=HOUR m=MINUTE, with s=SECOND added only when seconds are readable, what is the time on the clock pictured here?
h=10 m=2
